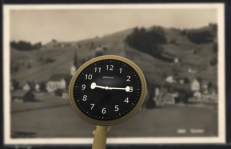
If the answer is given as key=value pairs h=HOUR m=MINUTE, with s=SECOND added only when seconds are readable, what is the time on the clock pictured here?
h=9 m=15
